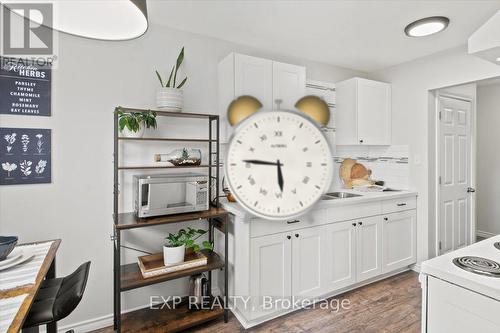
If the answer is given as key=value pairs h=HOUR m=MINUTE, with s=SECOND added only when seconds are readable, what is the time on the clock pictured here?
h=5 m=46
